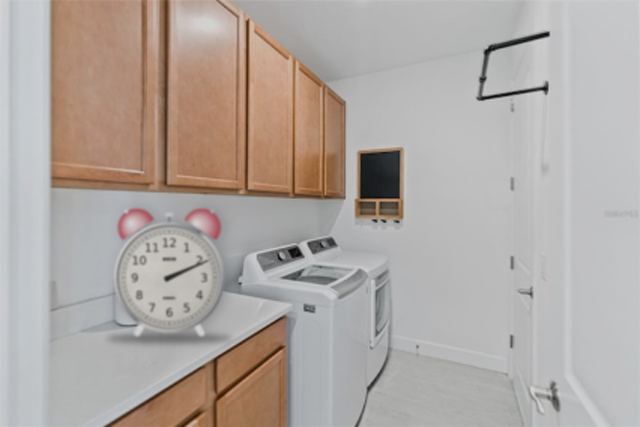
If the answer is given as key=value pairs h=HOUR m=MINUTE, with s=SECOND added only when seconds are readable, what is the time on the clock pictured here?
h=2 m=11
